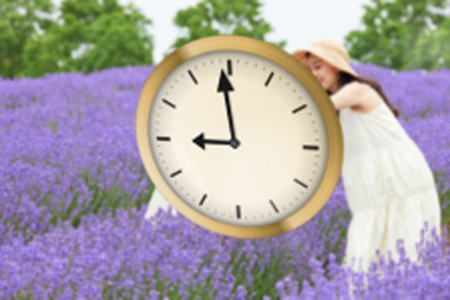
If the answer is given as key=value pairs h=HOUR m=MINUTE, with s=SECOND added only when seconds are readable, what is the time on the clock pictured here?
h=8 m=59
